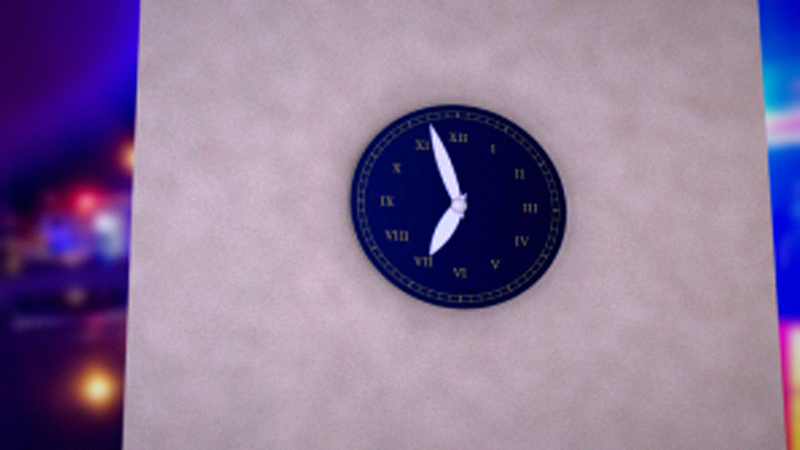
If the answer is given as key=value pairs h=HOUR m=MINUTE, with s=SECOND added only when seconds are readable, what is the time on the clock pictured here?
h=6 m=57
